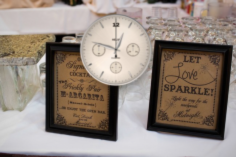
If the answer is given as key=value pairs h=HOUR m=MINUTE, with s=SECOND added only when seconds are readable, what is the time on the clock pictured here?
h=12 m=48
